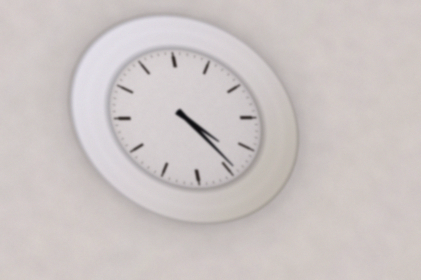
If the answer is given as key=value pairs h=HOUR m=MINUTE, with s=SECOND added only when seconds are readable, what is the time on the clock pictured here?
h=4 m=24
